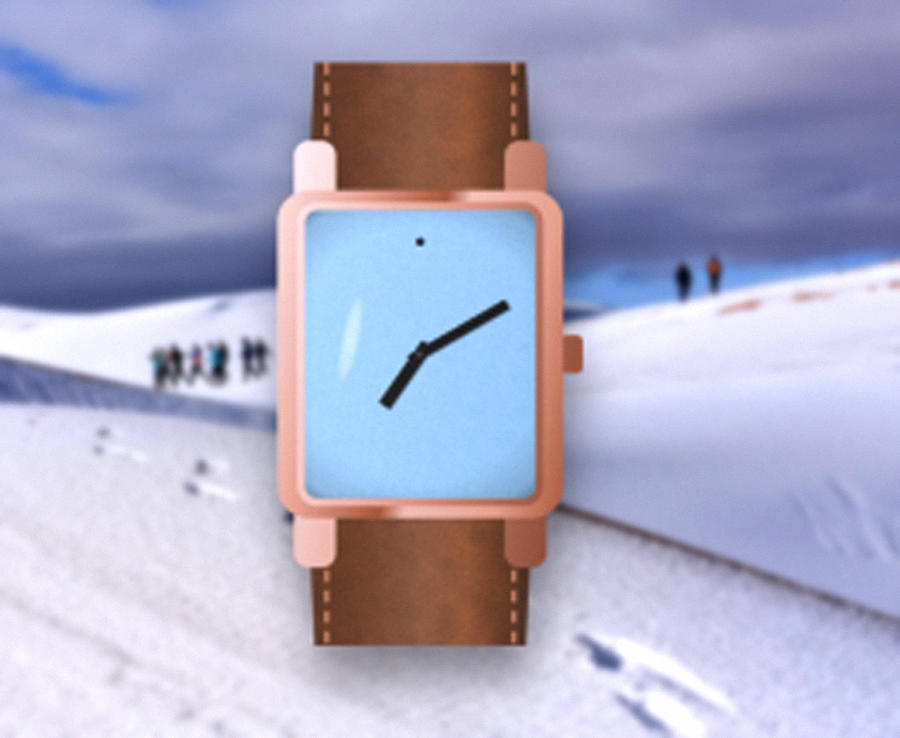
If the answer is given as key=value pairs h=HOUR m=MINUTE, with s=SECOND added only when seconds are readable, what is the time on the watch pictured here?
h=7 m=10
